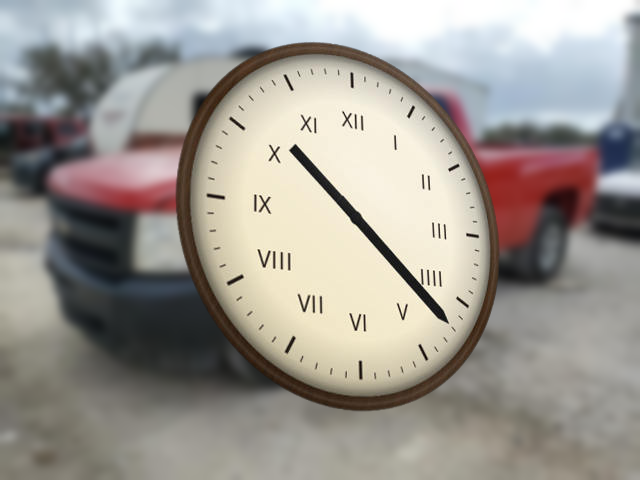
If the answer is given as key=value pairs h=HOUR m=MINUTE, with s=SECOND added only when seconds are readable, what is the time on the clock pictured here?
h=10 m=22
